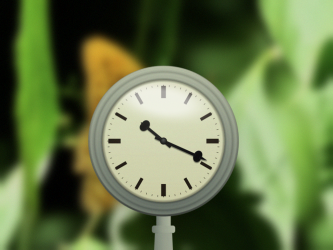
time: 10:19
